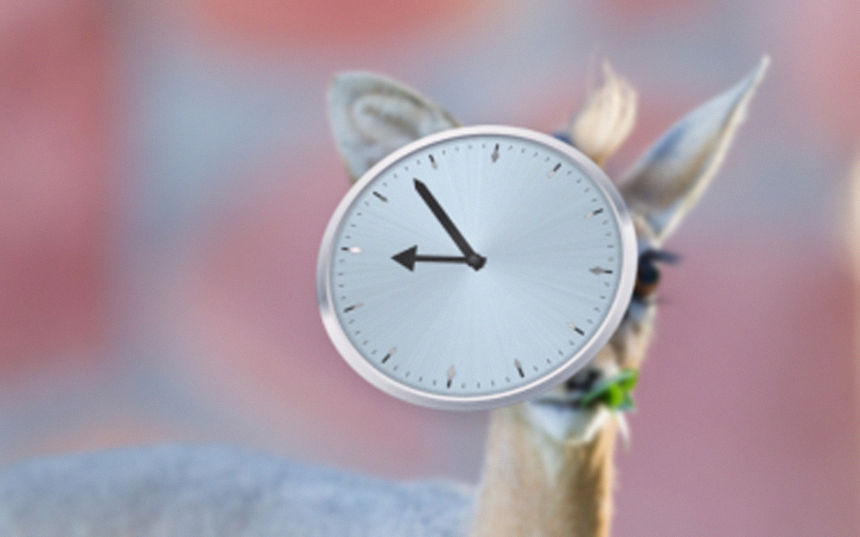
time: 8:53
